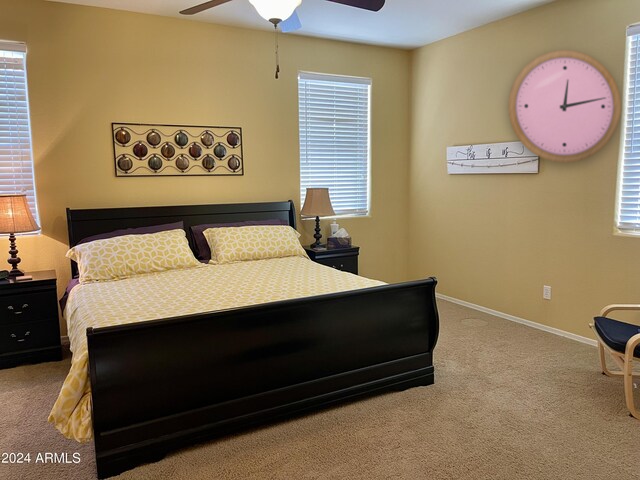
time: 12:13
